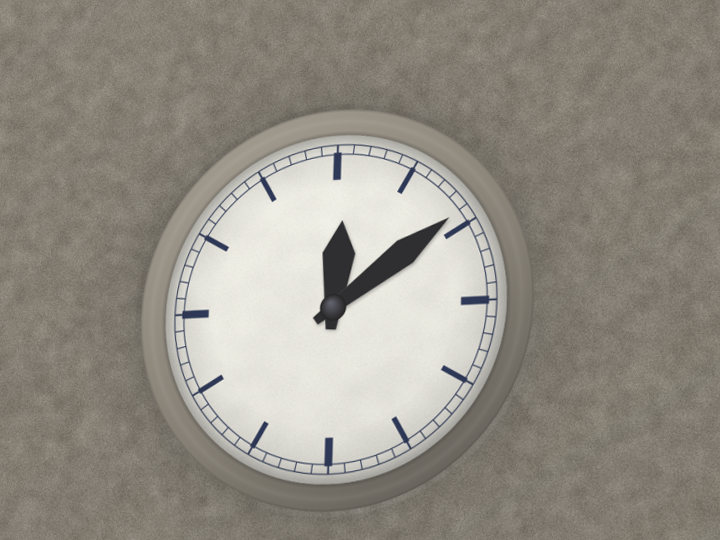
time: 12:09
